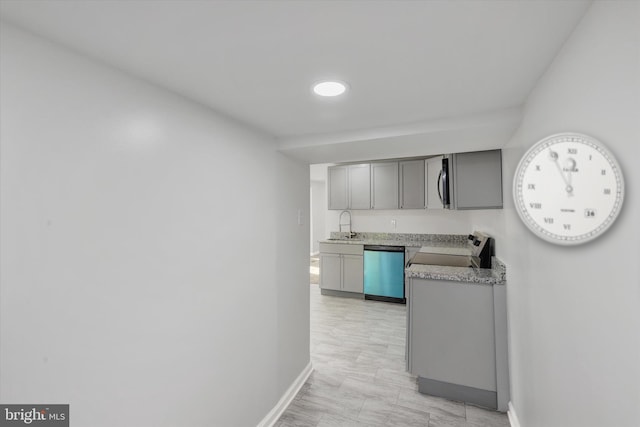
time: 11:55
